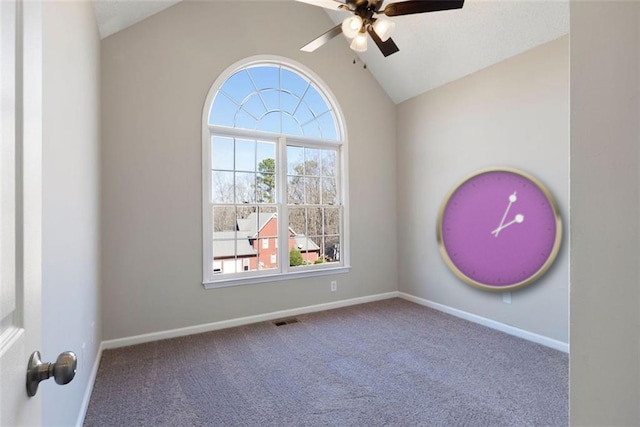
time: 2:04
